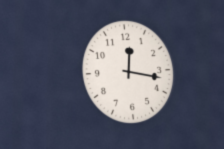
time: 12:17
